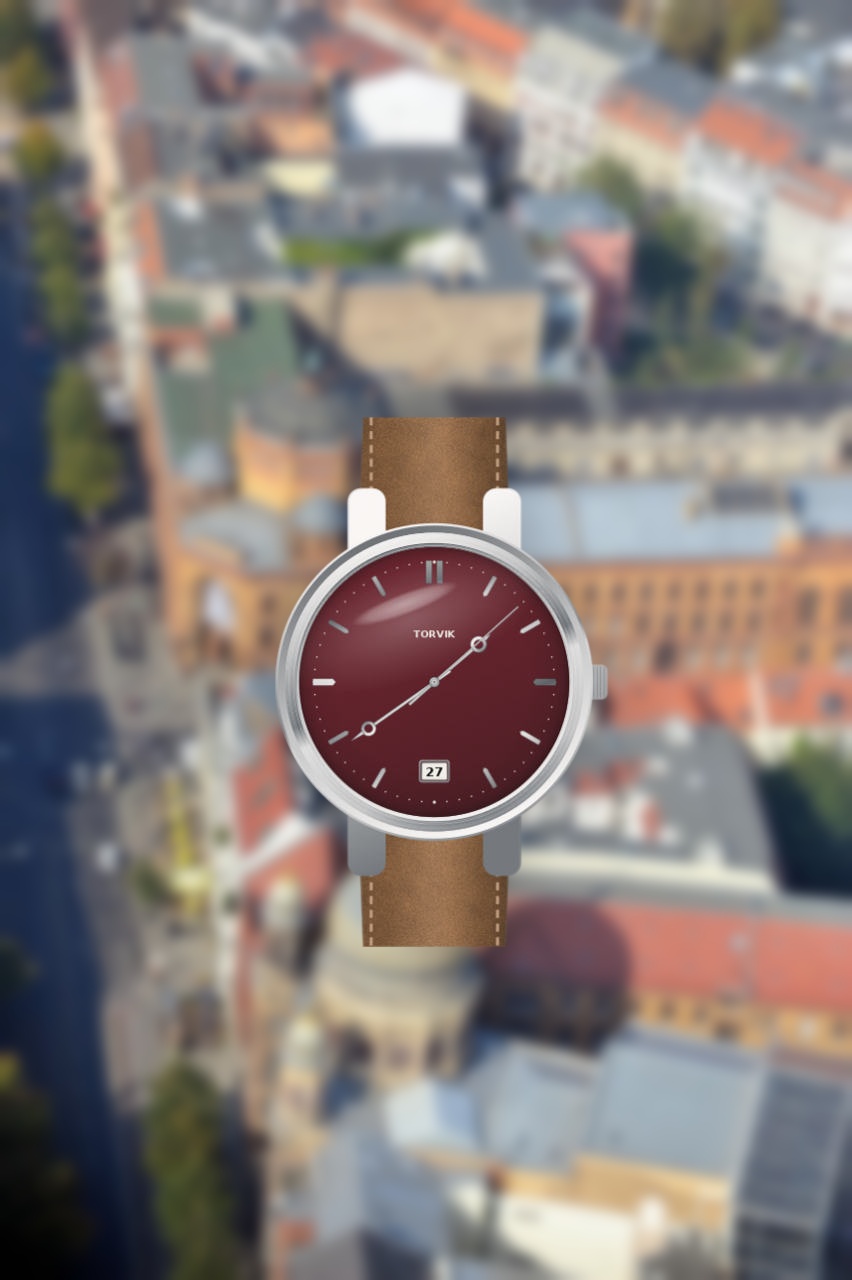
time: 1:39:08
